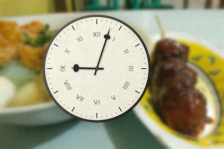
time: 9:03
